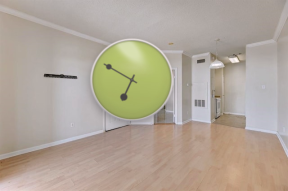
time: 6:50
